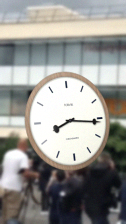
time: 8:16
